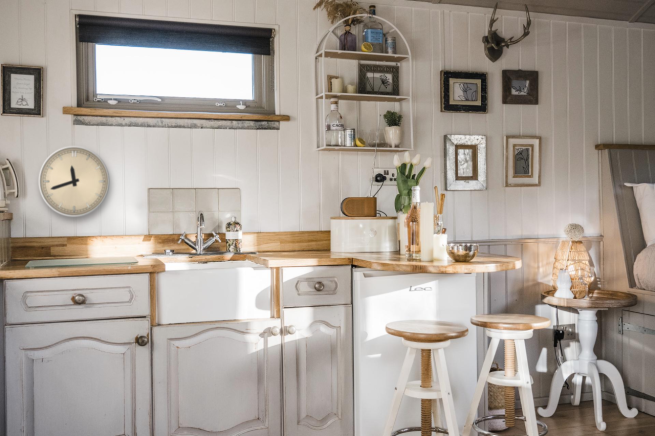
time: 11:42
